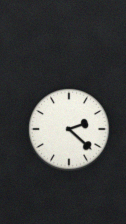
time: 2:22
